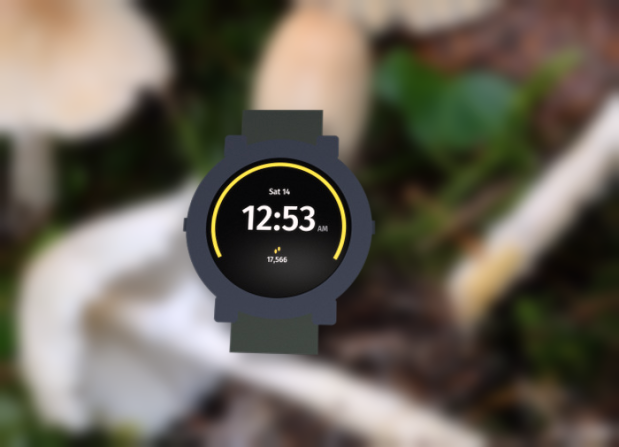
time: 12:53
